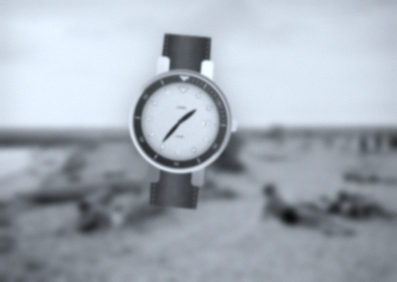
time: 1:36
